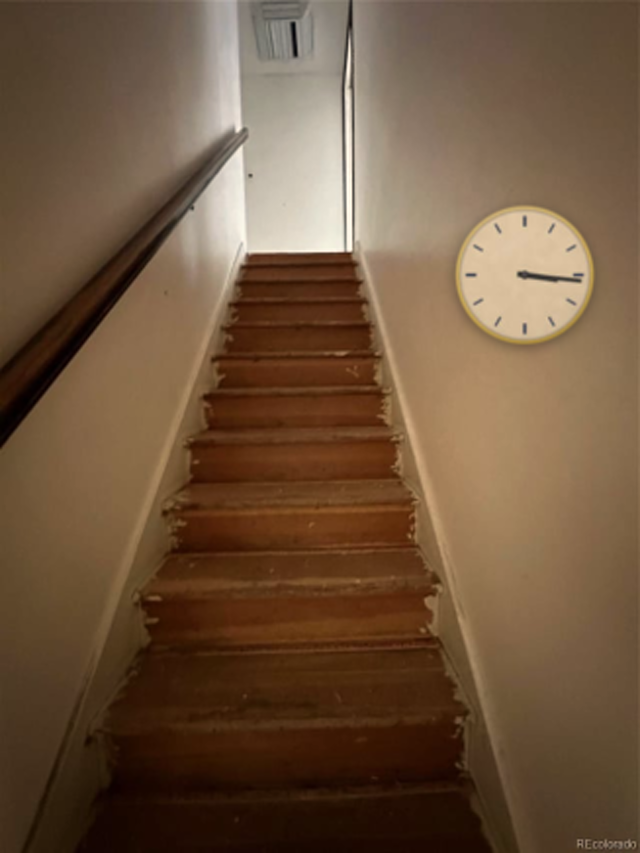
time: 3:16
